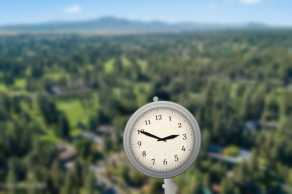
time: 2:50
